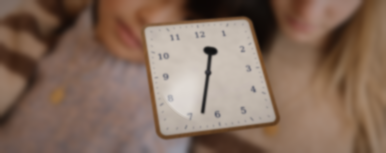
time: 12:33
